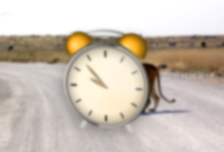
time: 9:53
